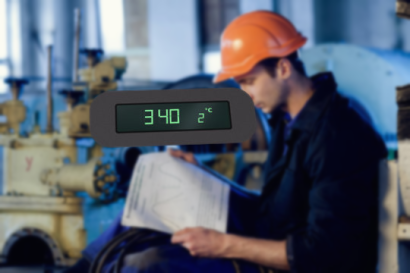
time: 3:40
